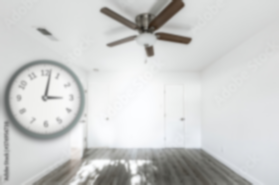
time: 3:02
